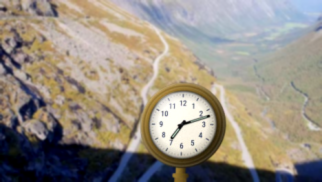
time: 7:12
